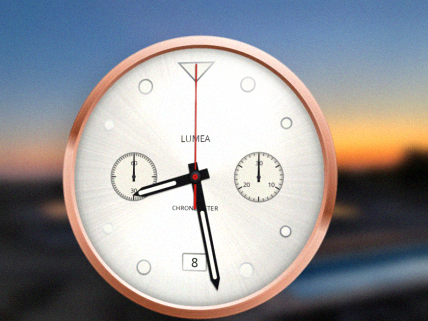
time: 8:28
